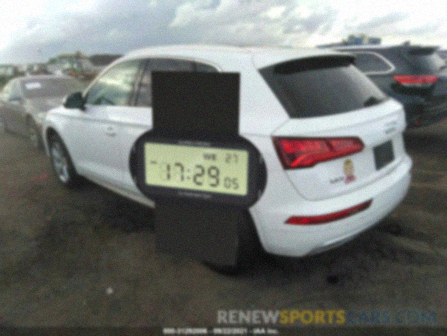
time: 17:29
